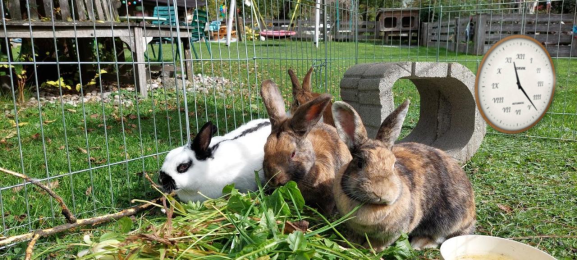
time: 11:23
